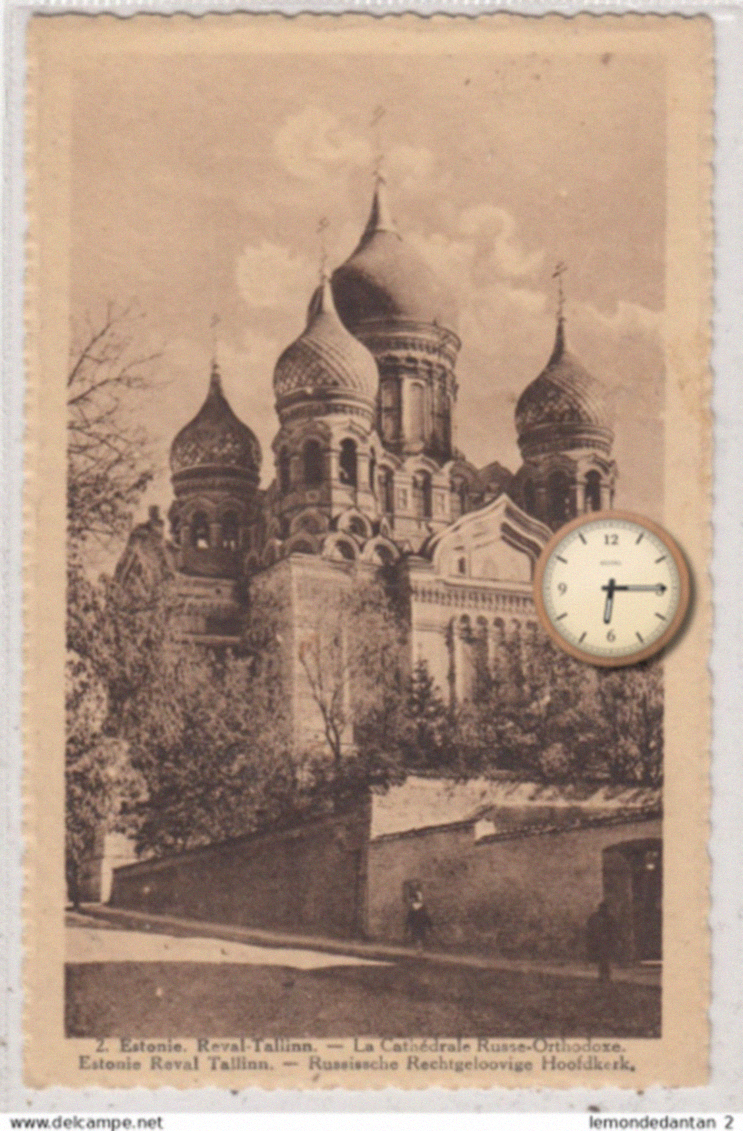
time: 6:15
